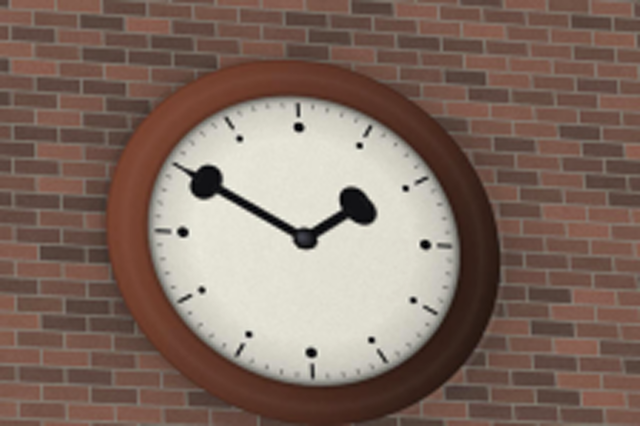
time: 1:50
